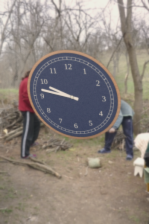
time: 9:47
